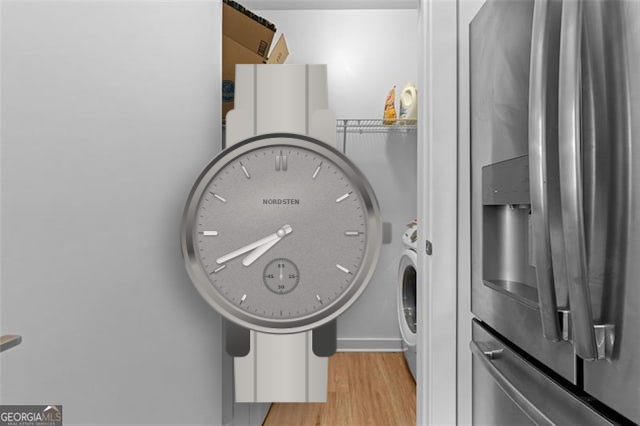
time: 7:41
